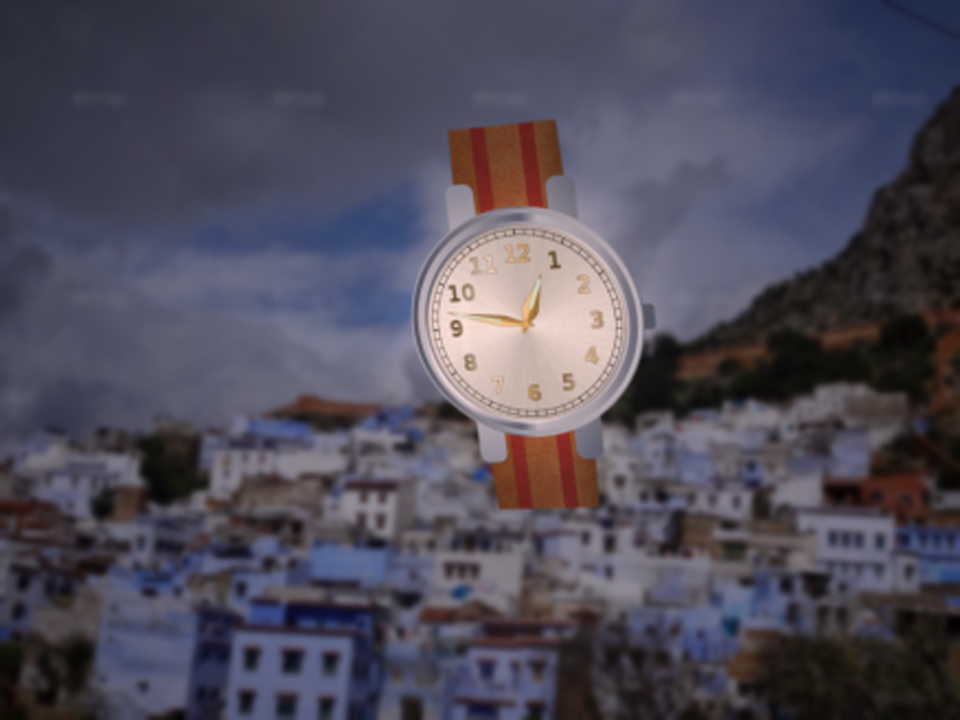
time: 12:47
